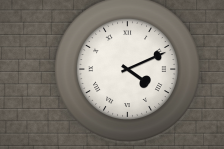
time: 4:11
